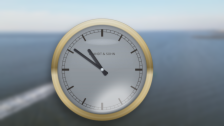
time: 10:51
